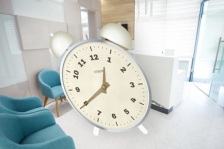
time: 12:40
